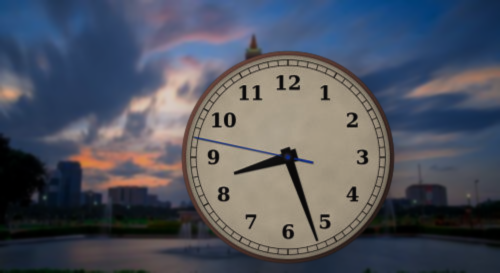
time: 8:26:47
